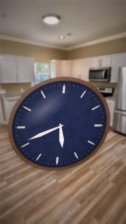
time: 5:41
